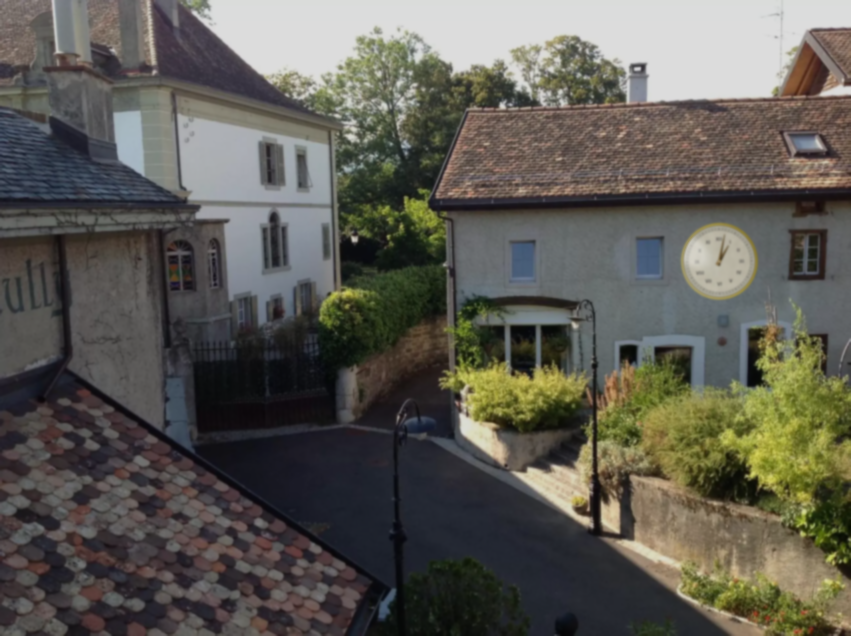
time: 1:02
